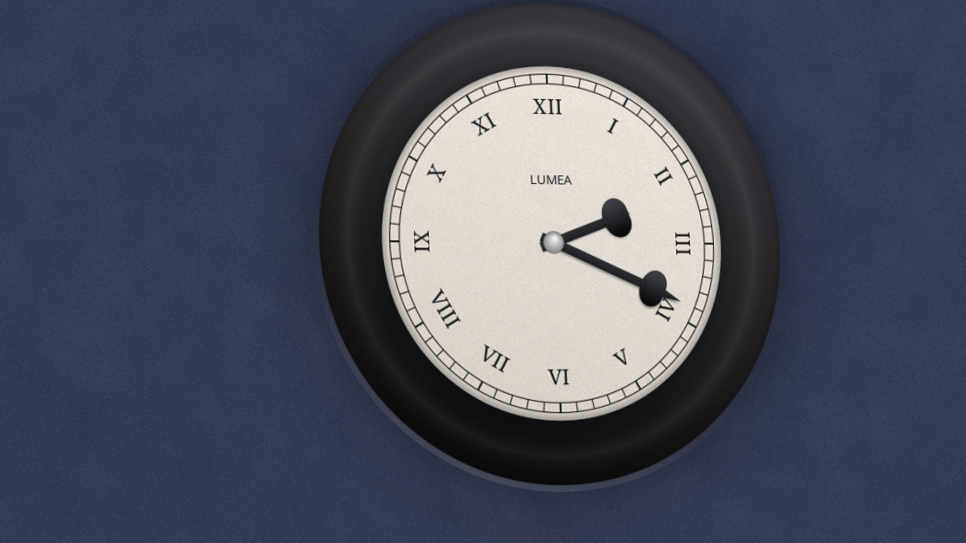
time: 2:19
